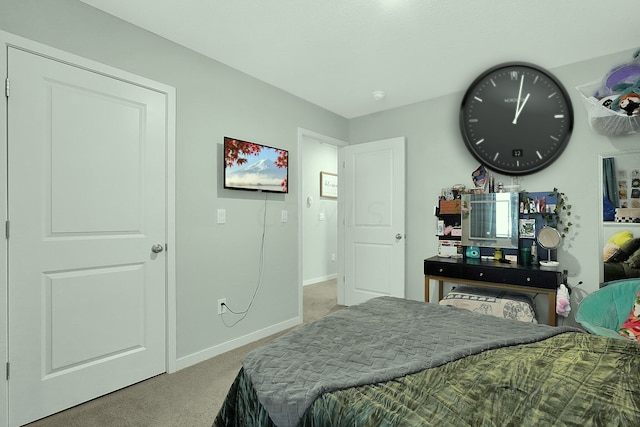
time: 1:02
